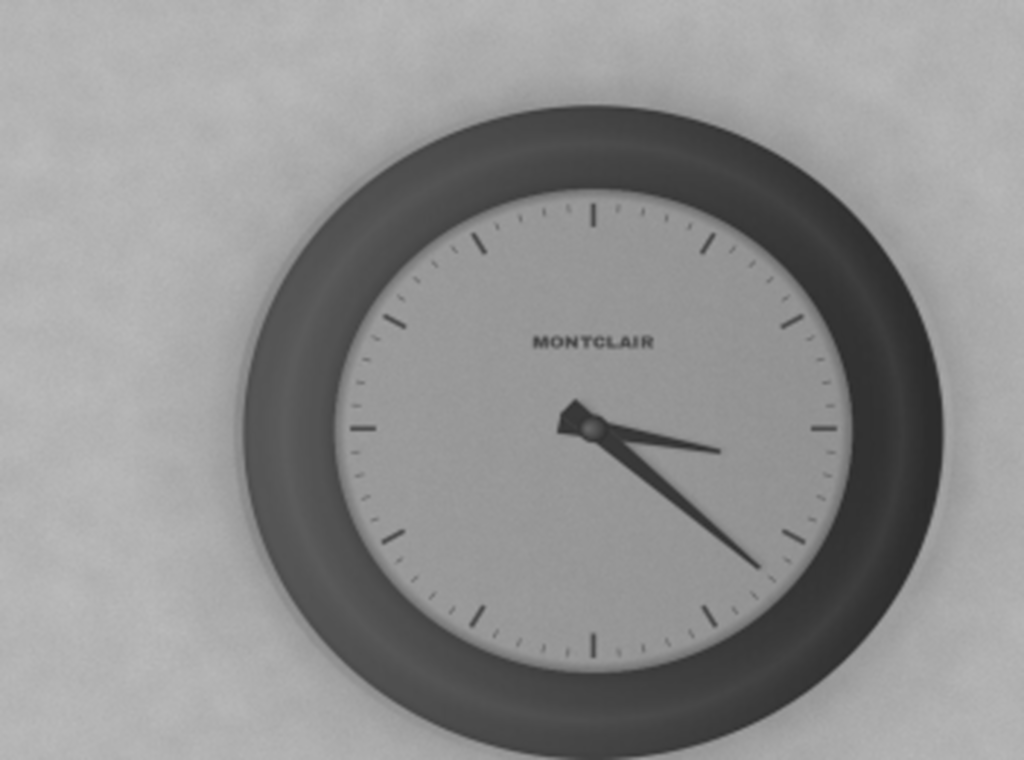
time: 3:22
